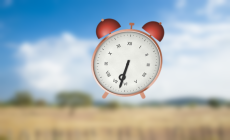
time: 6:32
